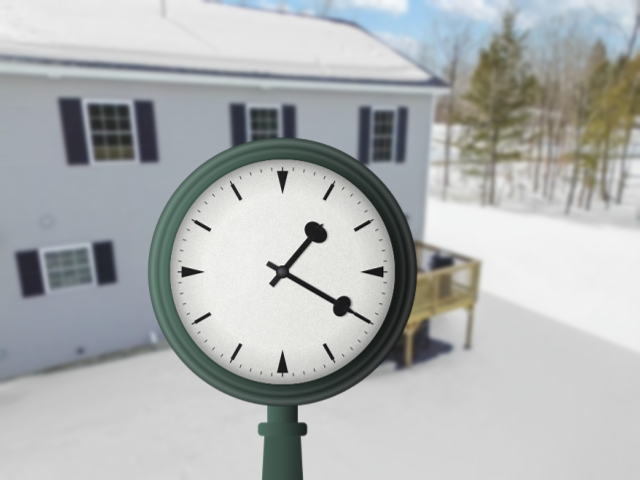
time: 1:20
